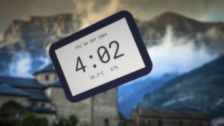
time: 4:02
